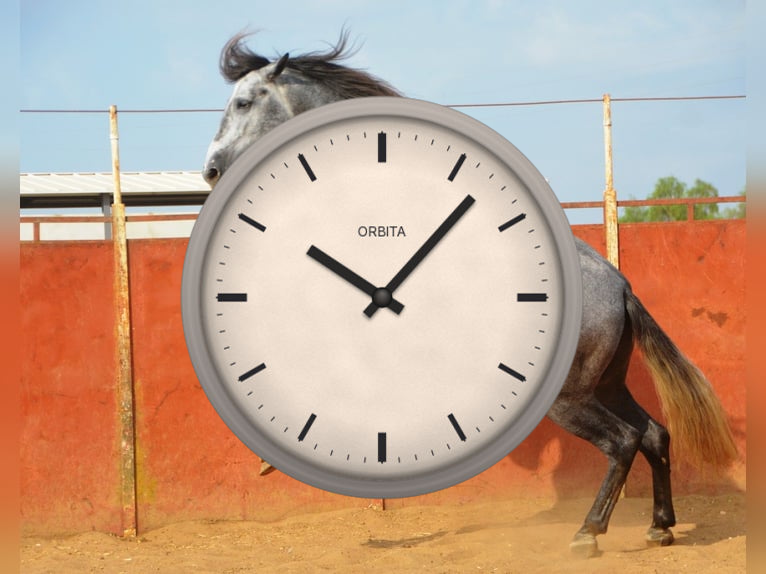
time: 10:07
